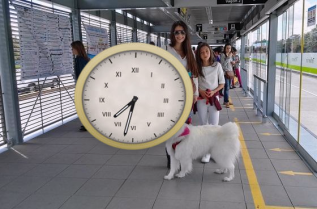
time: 7:32
